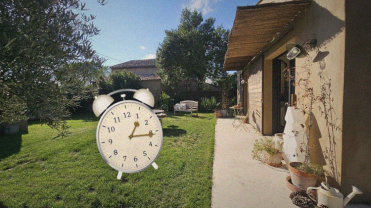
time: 1:16
